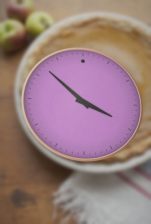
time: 3:52
